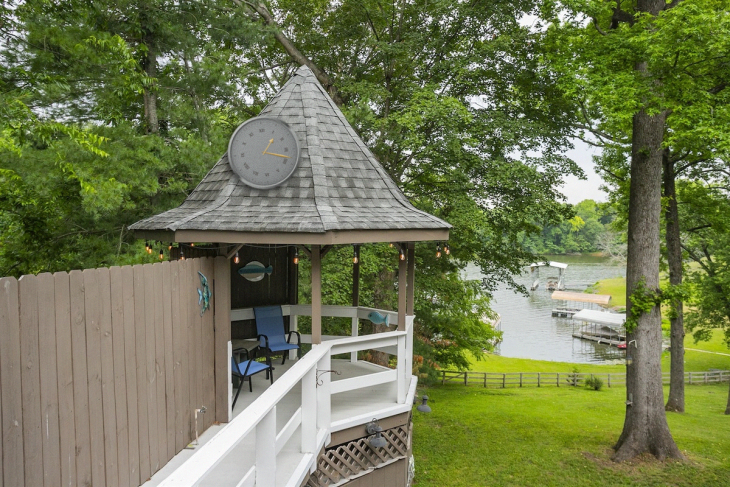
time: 1:18
